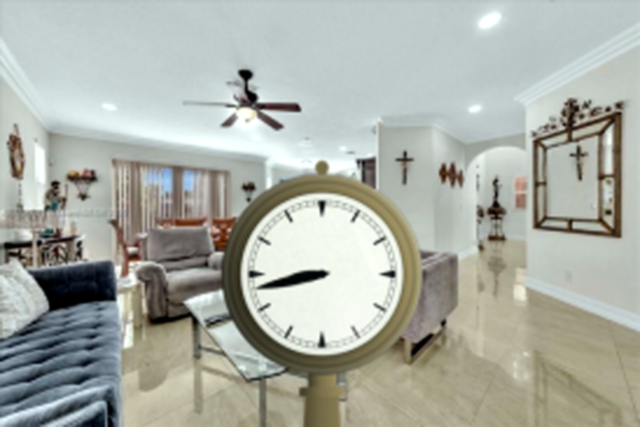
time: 8:43
